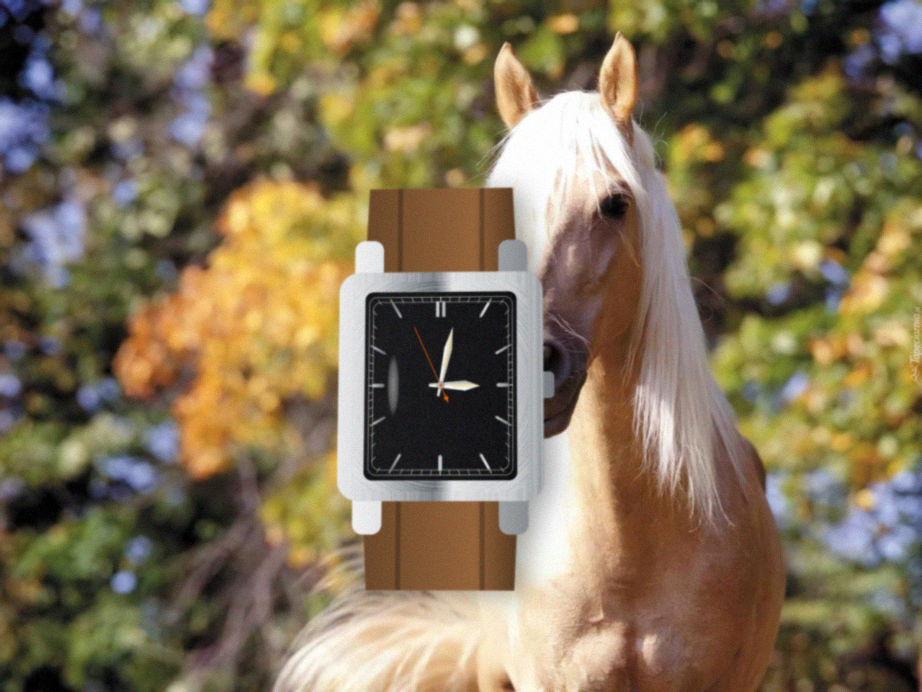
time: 3:01:56
